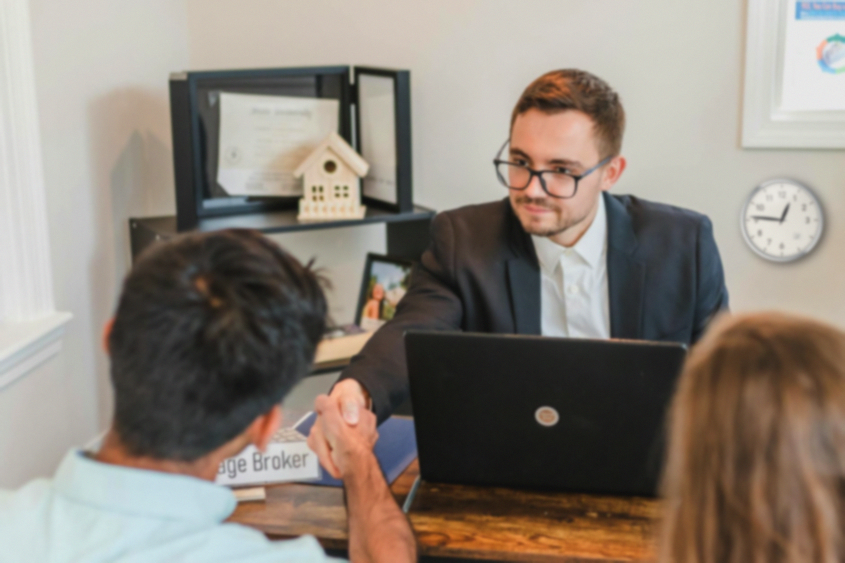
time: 12:46
